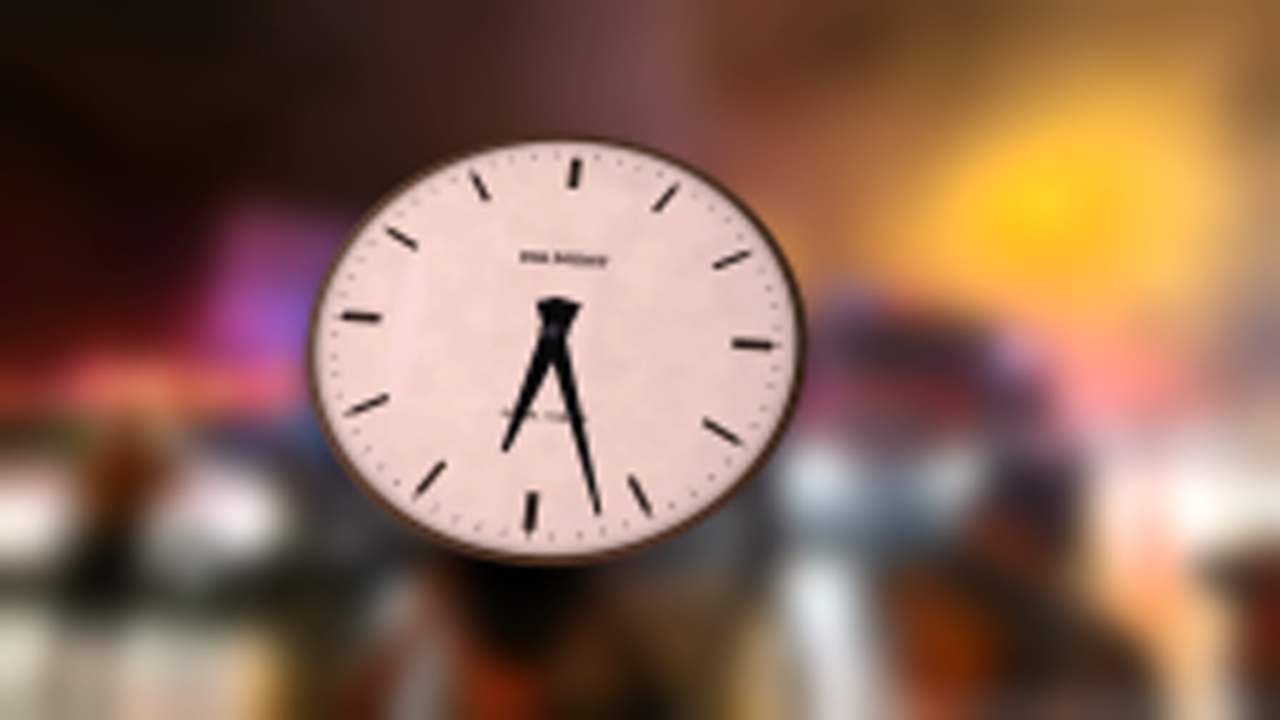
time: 6:27
